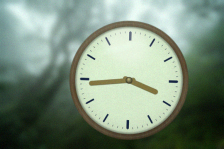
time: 3:44
